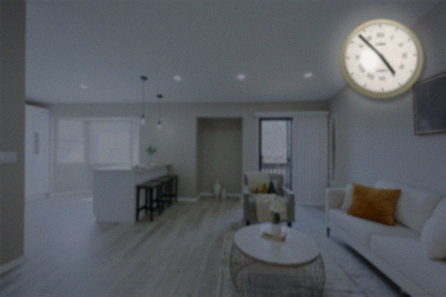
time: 4:53
